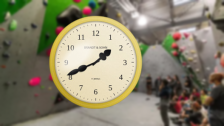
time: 1:41
